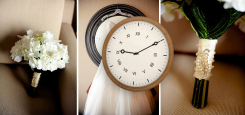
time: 9:10
